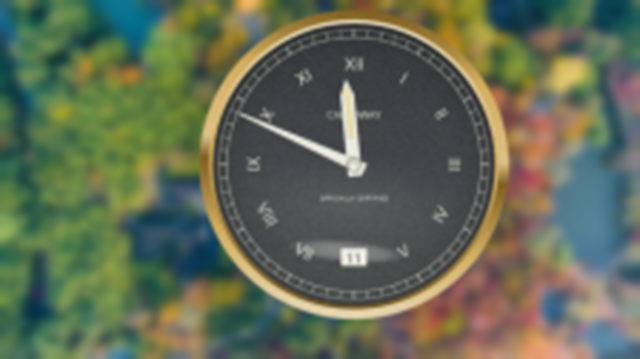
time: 11:49
